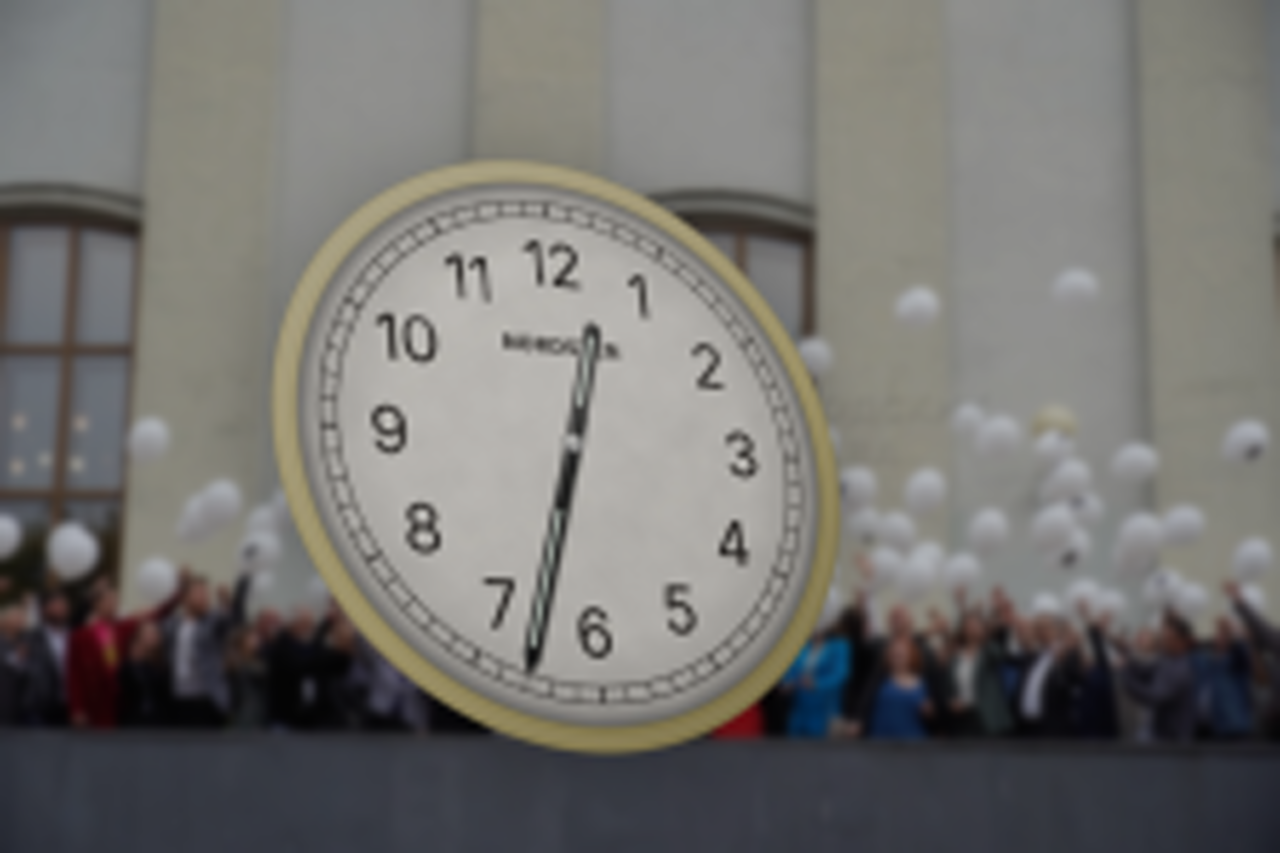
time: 12:33
